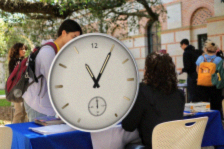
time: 11:05
